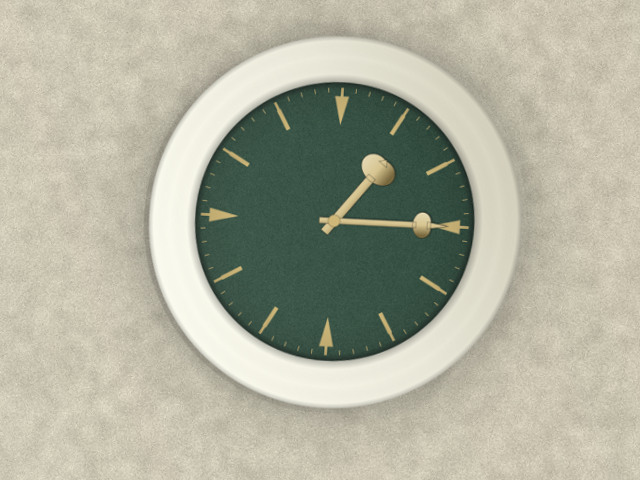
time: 1:15
